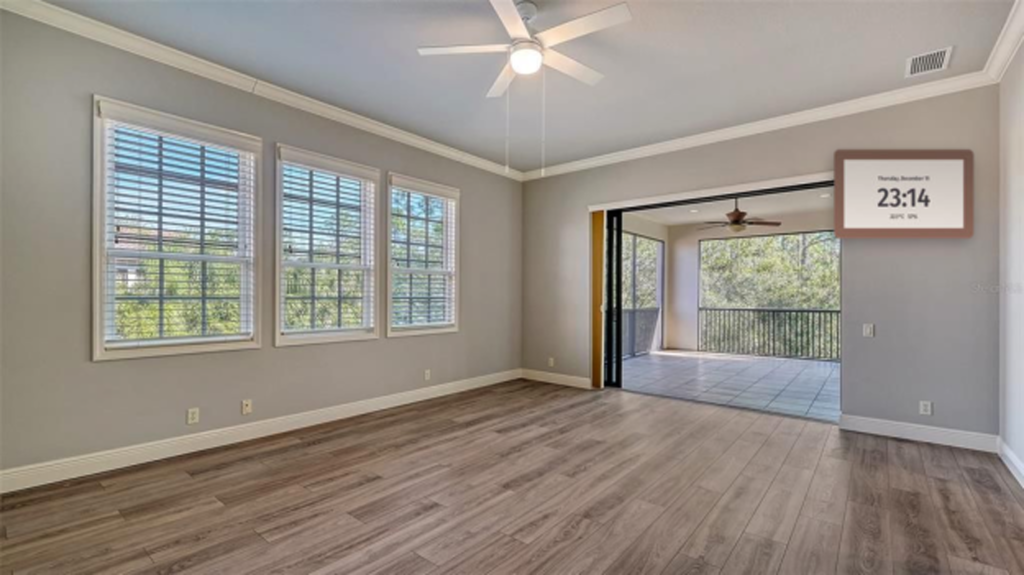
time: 23:14
